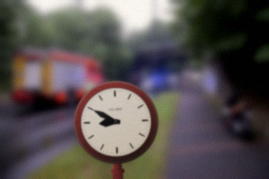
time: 8:50
